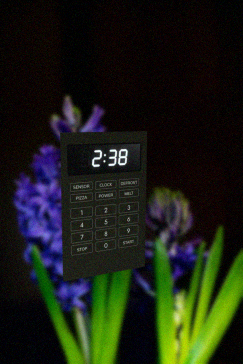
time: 2:38
